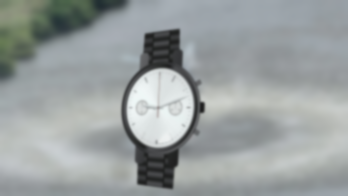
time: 9:12
